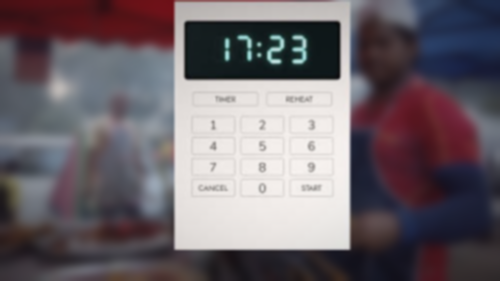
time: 17:23
